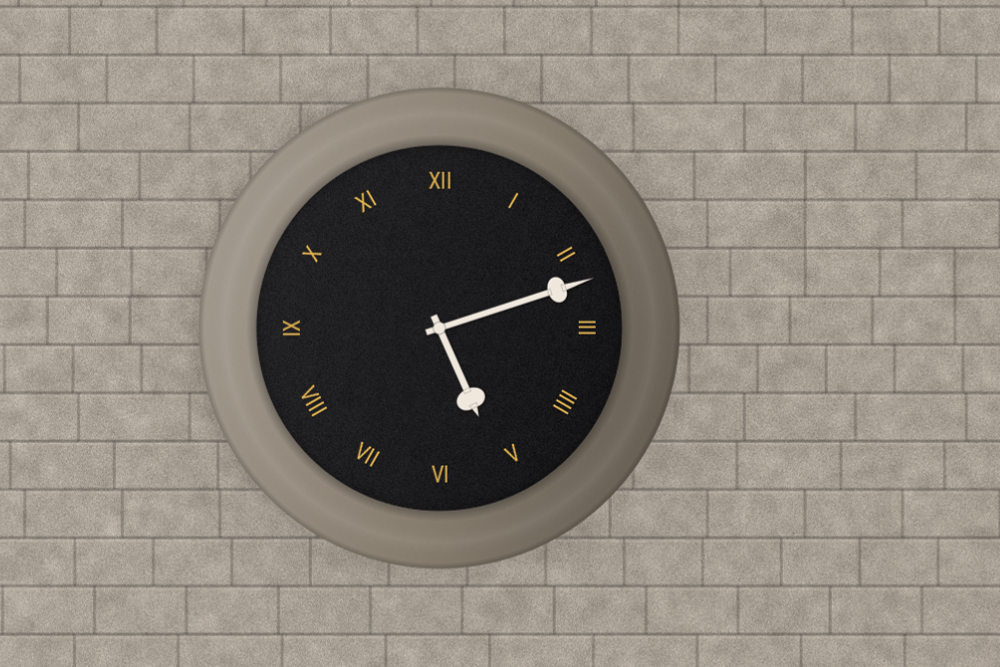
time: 5:12
